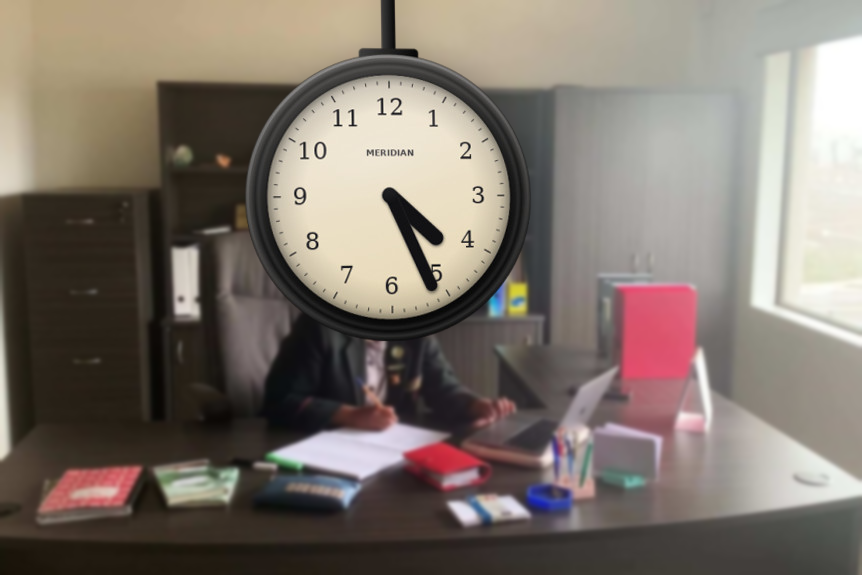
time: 4:26
